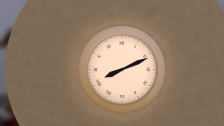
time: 8:11
